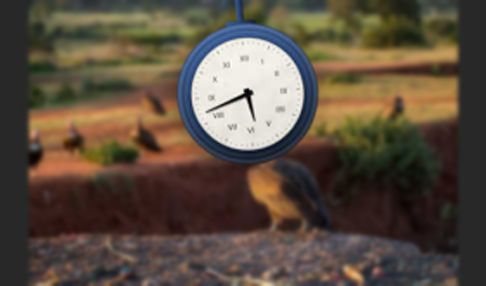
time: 5:42
